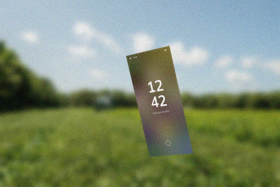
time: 12:42
